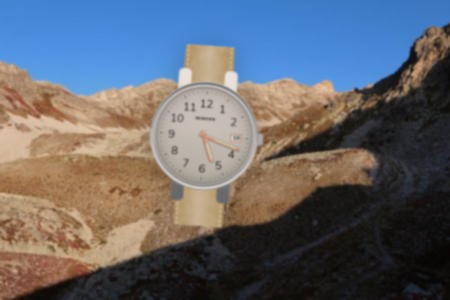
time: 5:18
